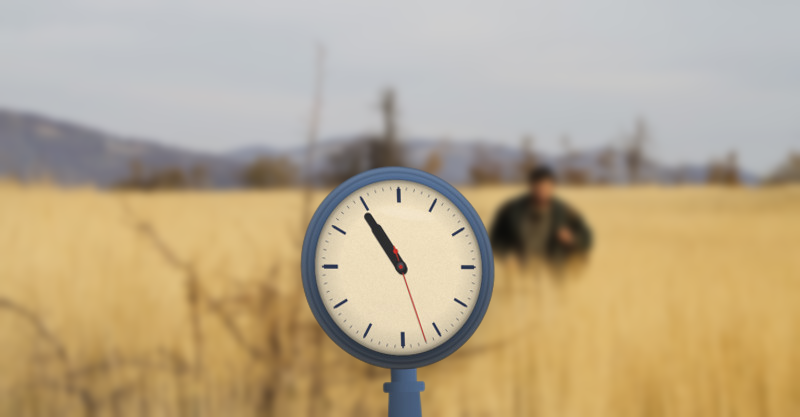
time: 10:54:27
